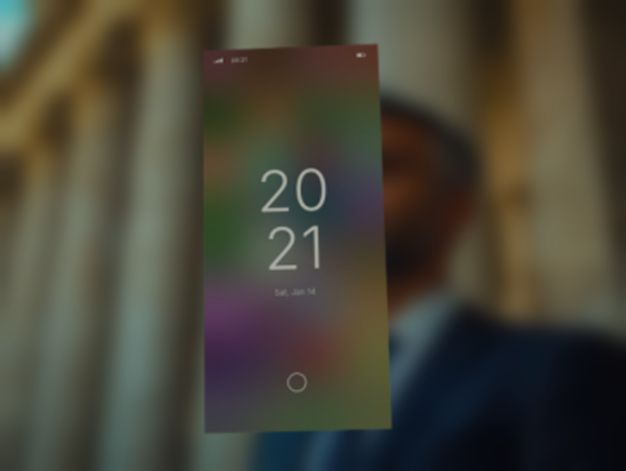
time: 20:21
